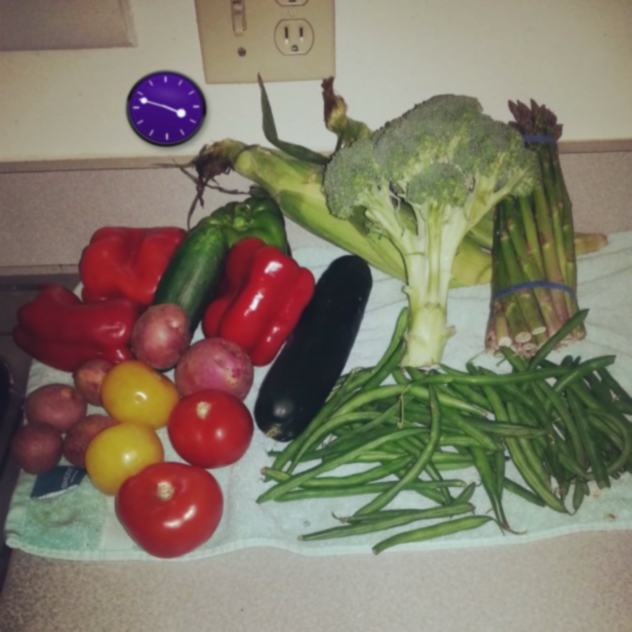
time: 3:48
